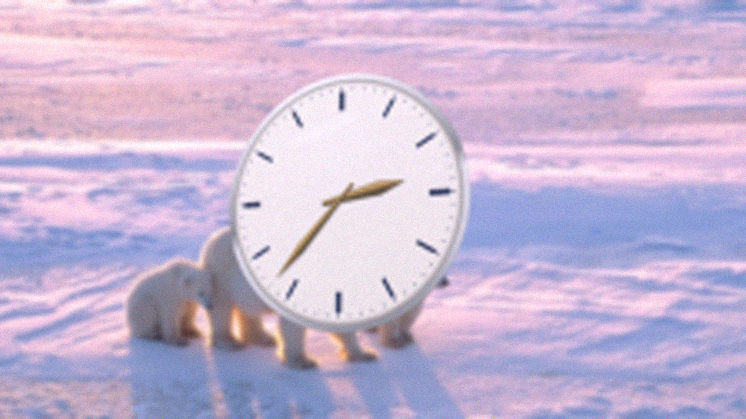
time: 2:37
